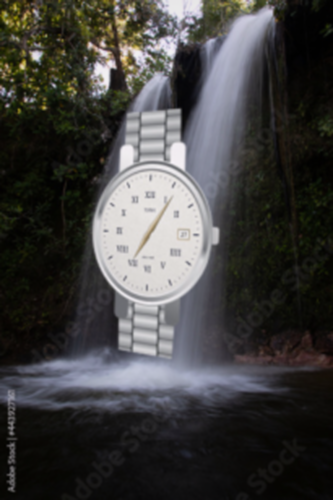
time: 7:06
